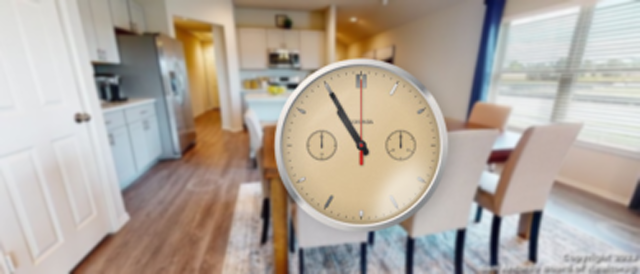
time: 10:55
